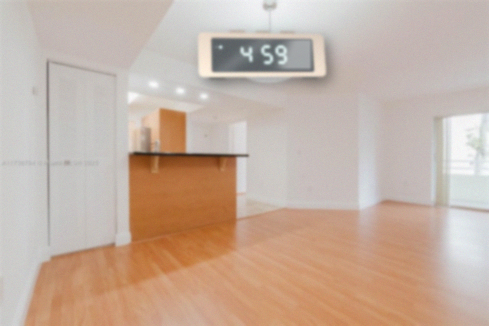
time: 4:59
